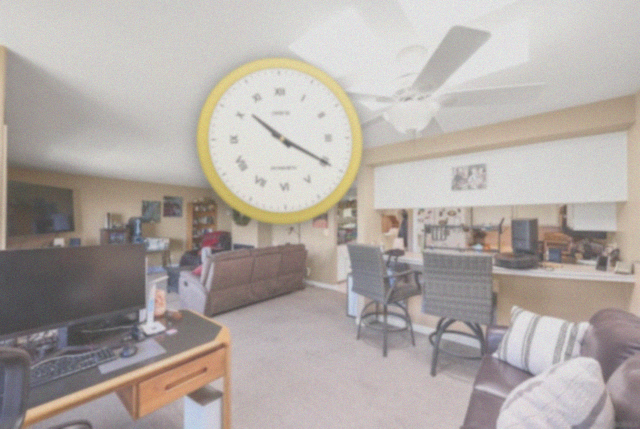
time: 10:20
